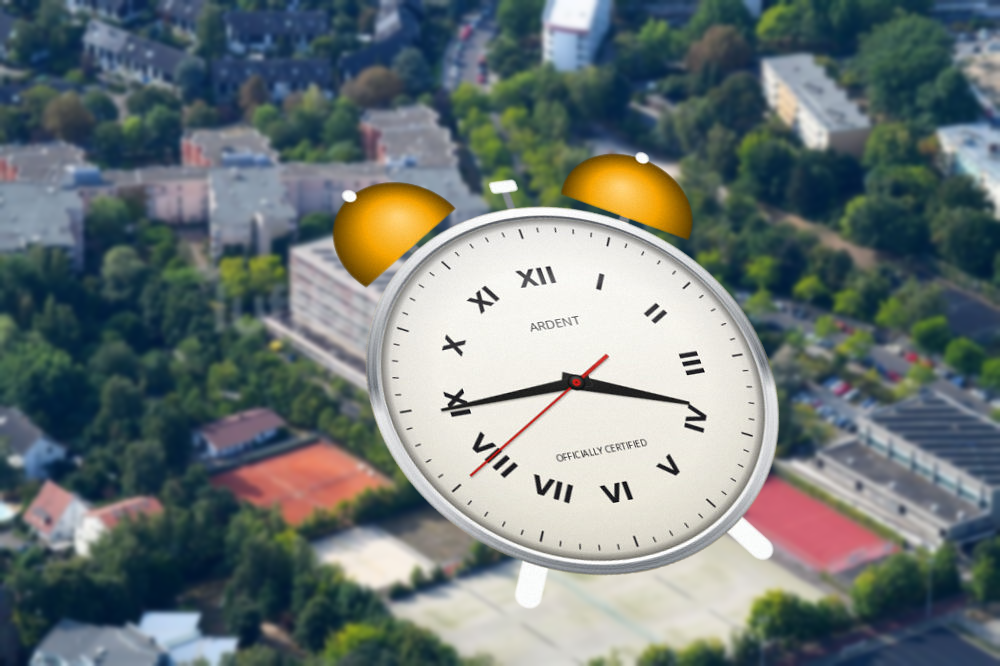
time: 3:44:40
